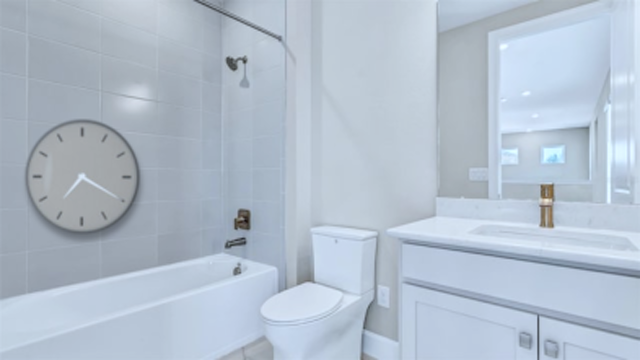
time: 7:20
